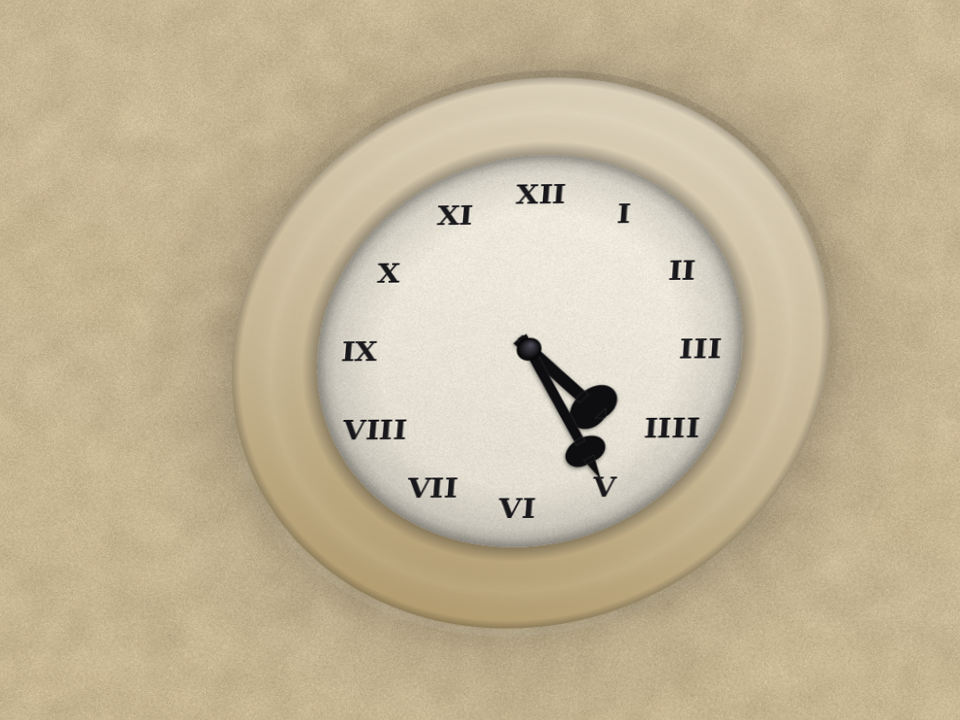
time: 4:25
